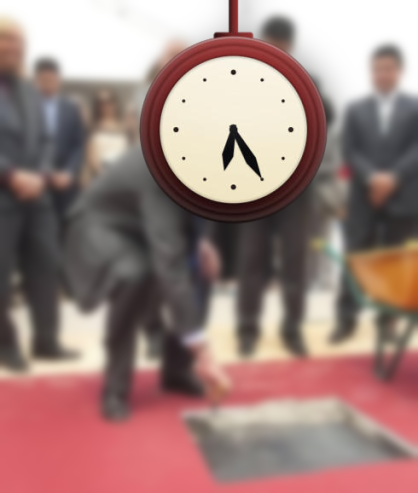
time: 6:25
